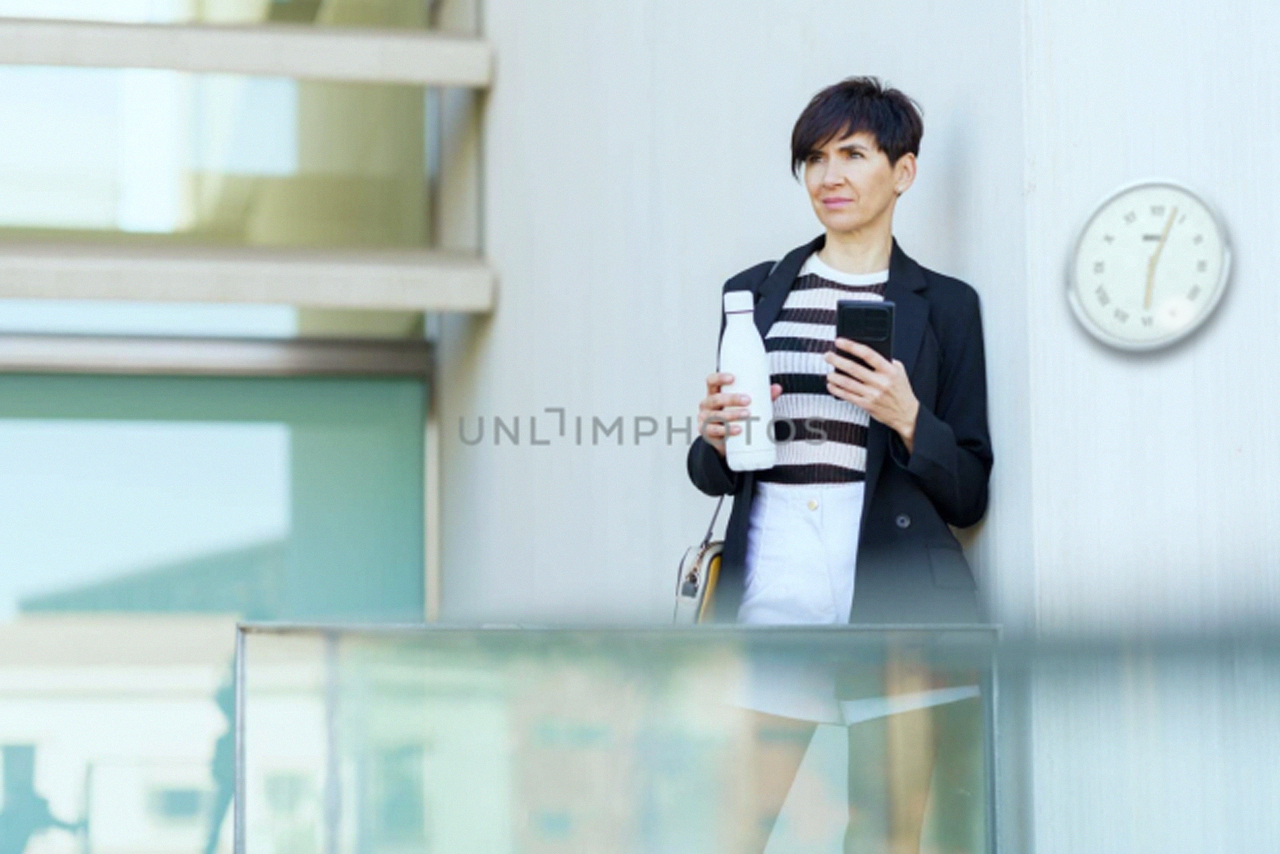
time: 6:03
